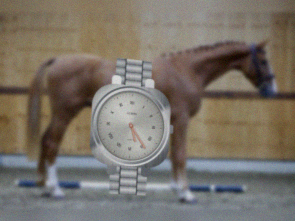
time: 5:24
